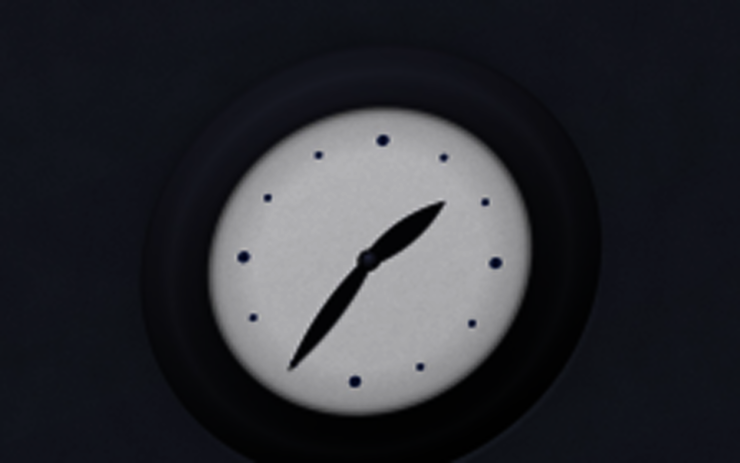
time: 1:35
